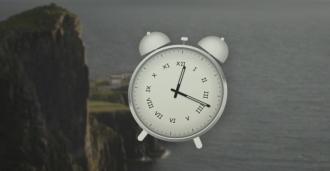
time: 12:18
